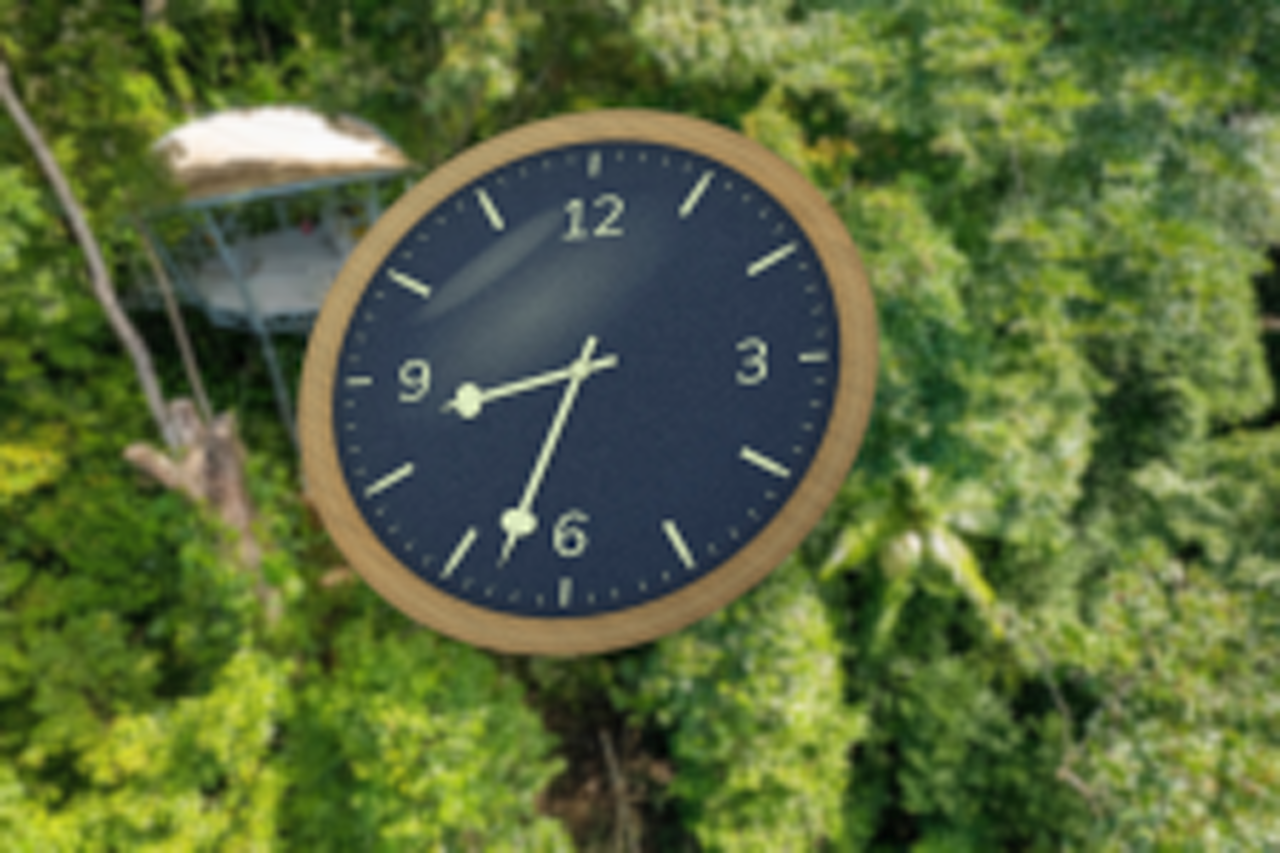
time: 8:33
